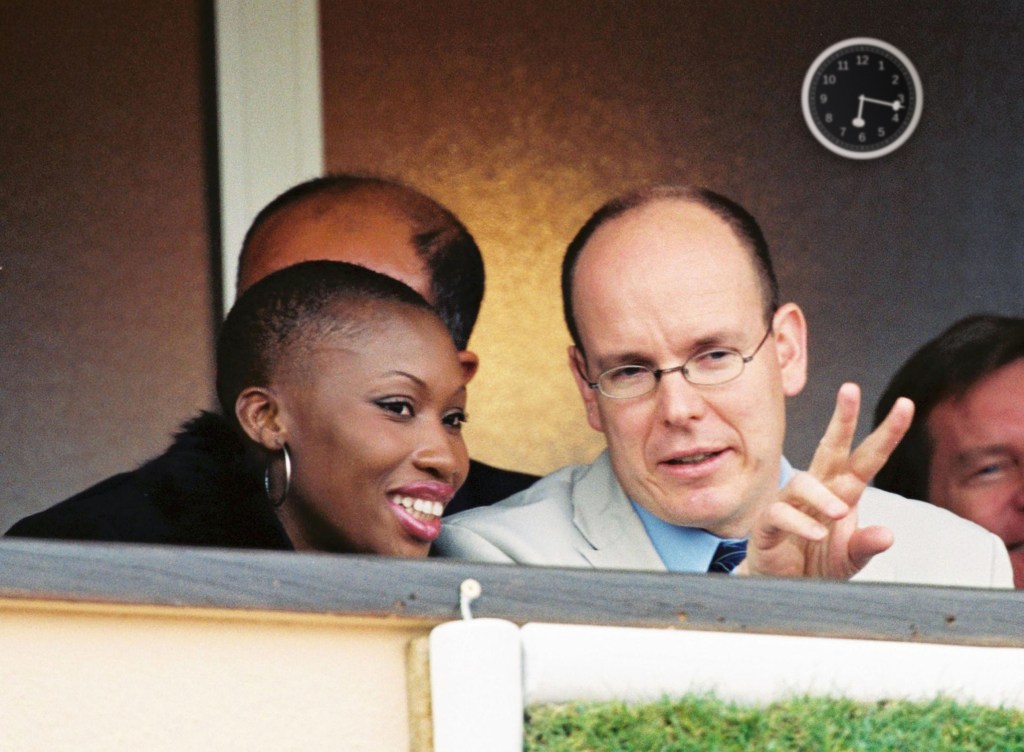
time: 6:17
